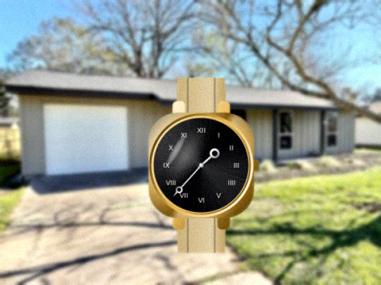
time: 1:37
